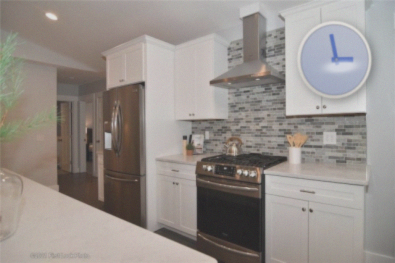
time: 2:58
